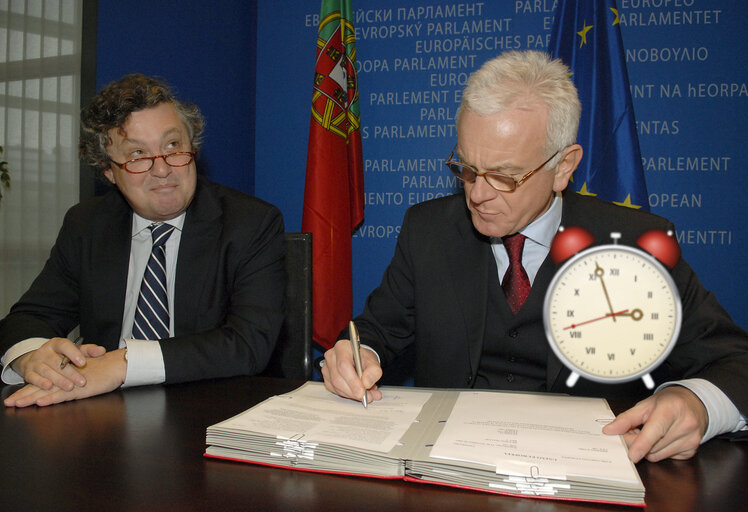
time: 2:56:42
